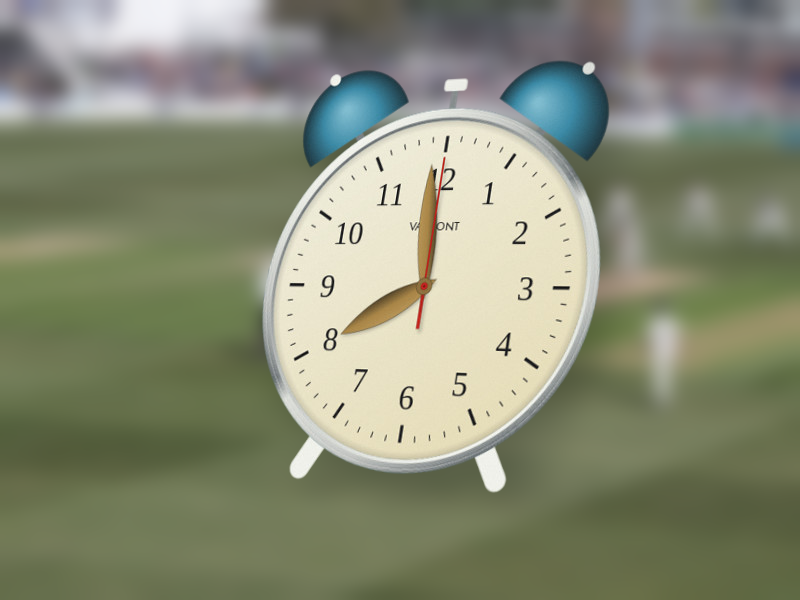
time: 7:59:00
